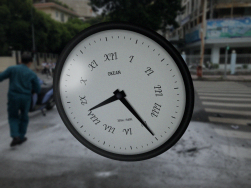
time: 8:25
